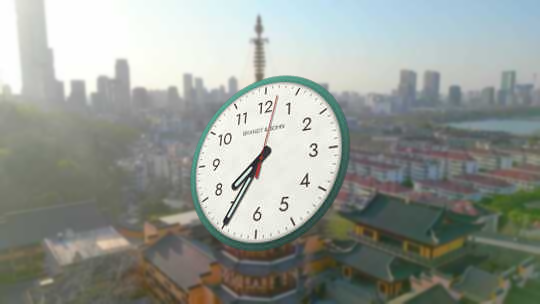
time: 7:35:02
